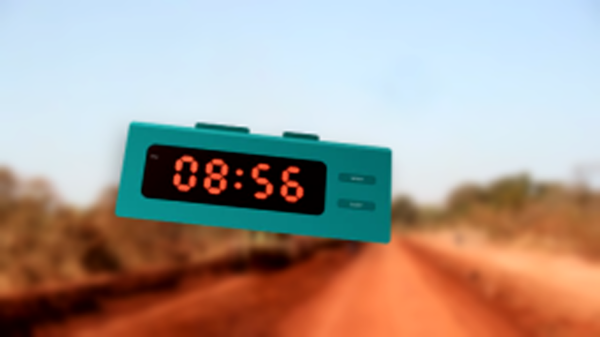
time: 8:56
